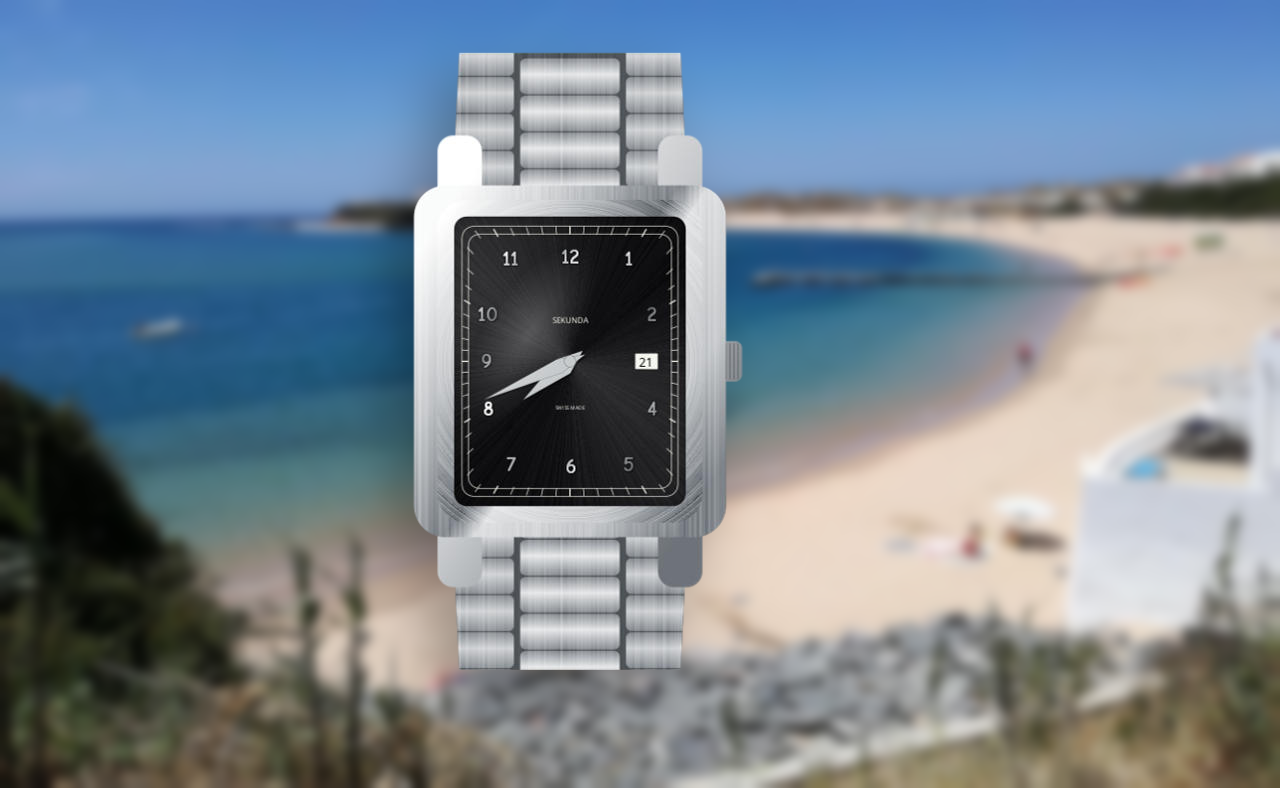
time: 7:41
